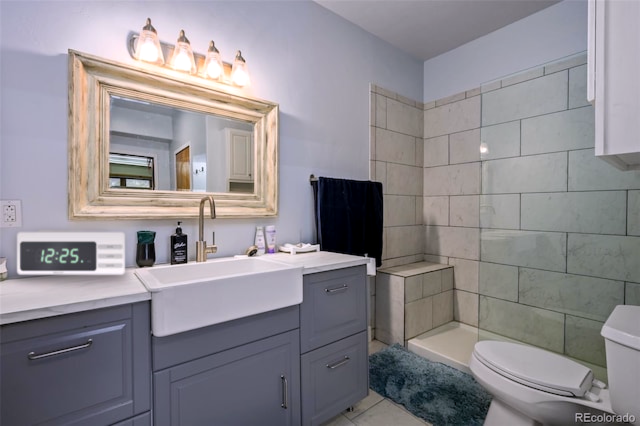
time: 12:25
